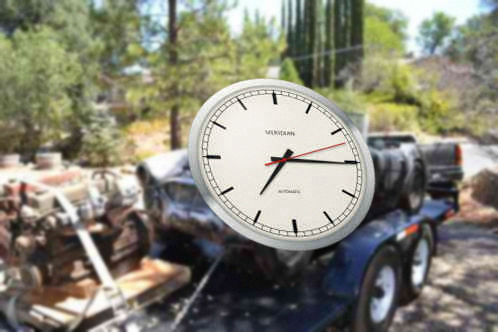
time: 7:15:12
